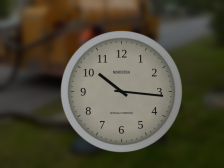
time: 10:16
